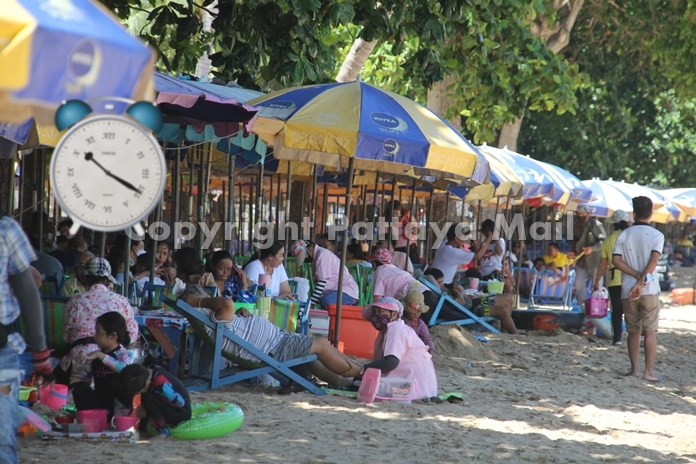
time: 10:20
